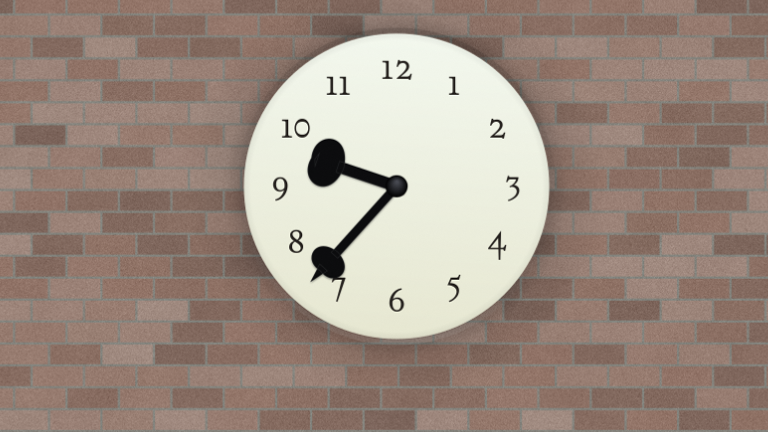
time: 9:37
